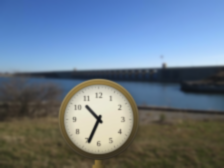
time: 10:34
